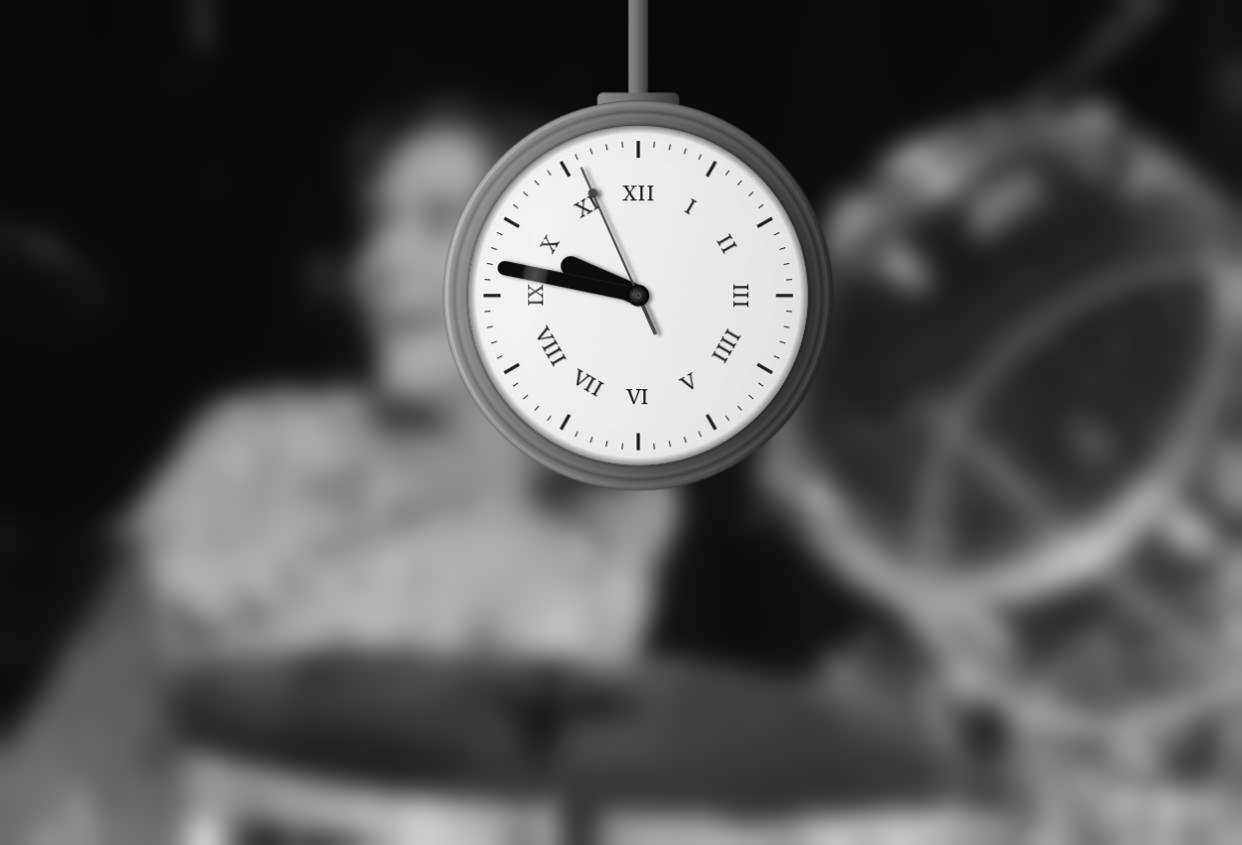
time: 9:46:56
